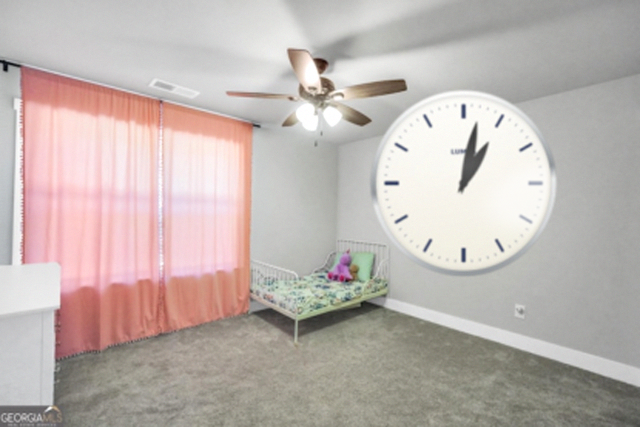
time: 1:02
